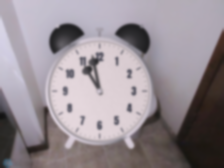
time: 10:58
